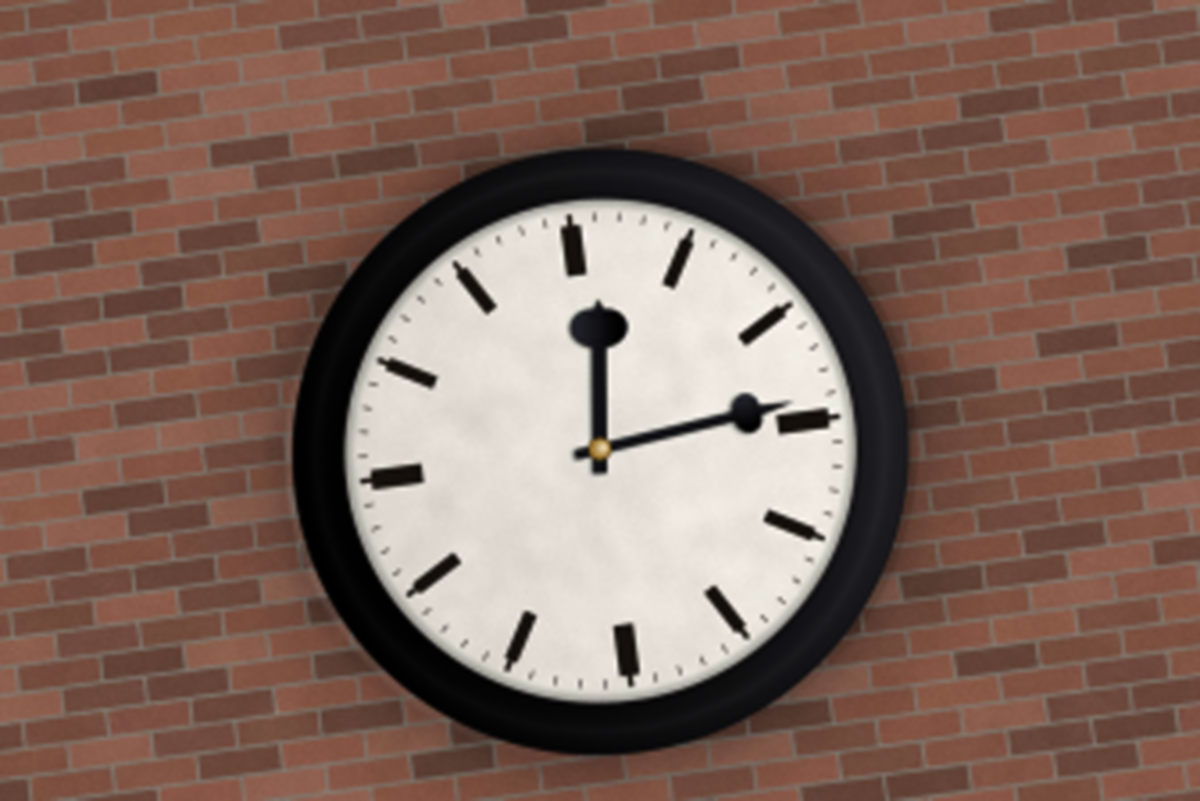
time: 12:14
